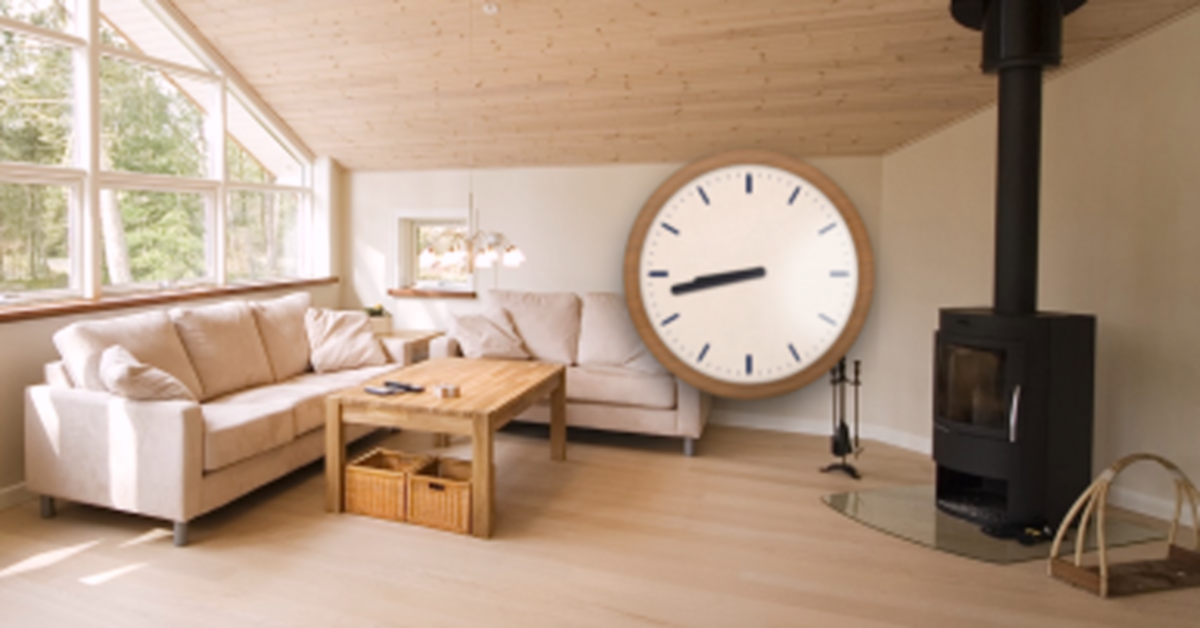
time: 8:43
